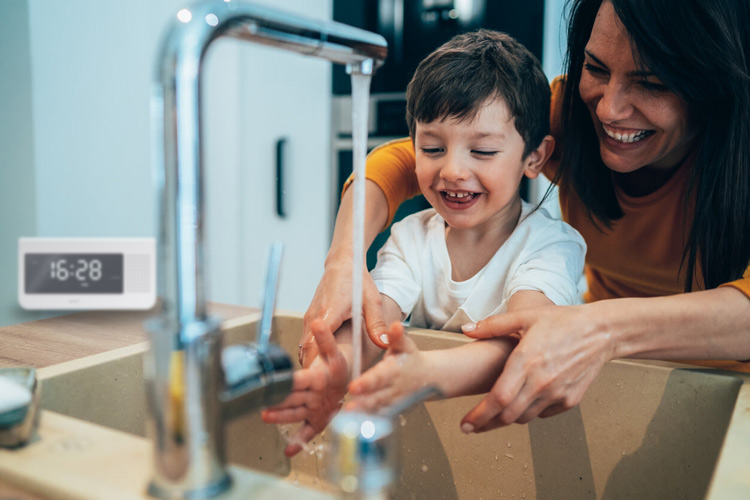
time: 16:28
